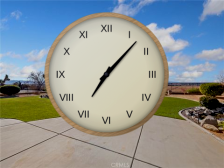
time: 7:07
